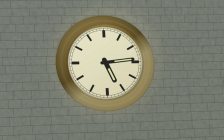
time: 5:14
